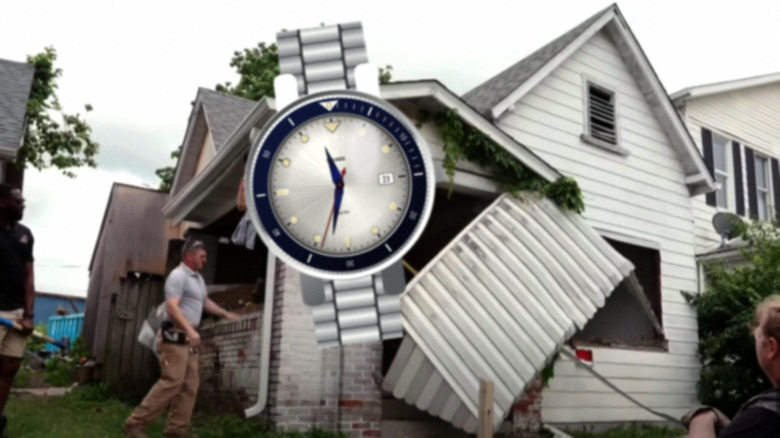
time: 11:32:34
